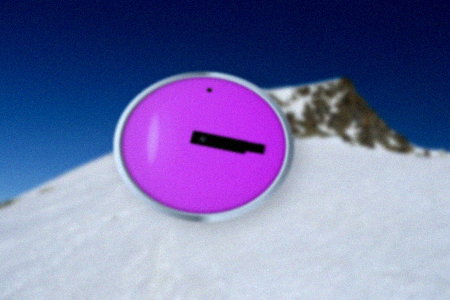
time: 3:16
